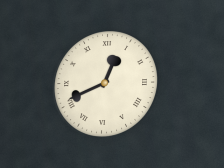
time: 12:41
